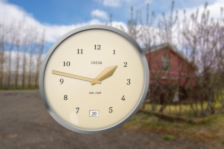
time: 1:47
